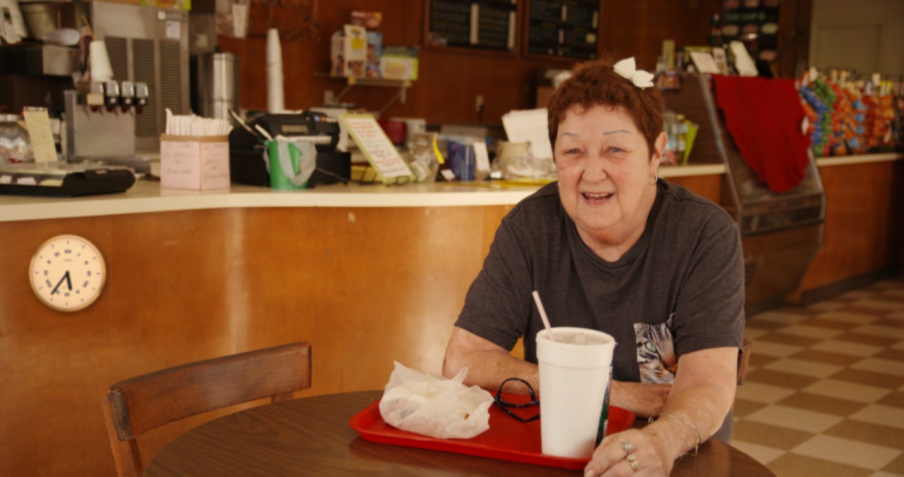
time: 5:36
